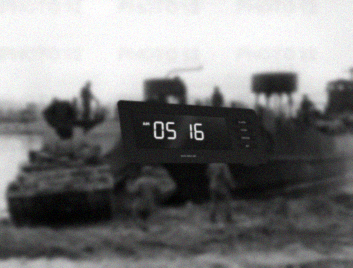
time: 5:16
